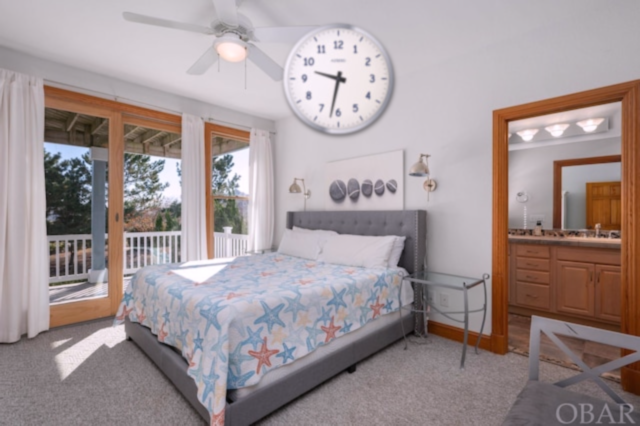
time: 9:32
